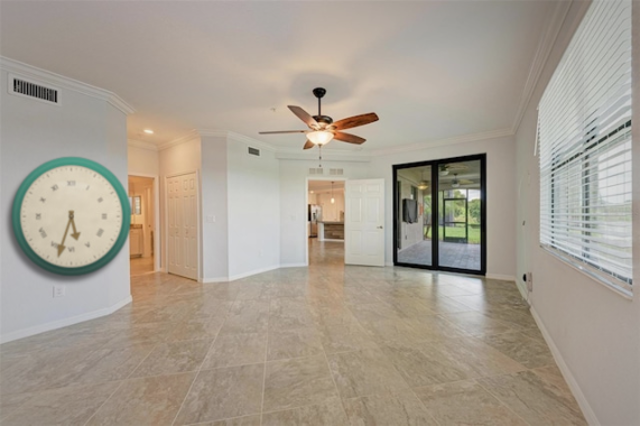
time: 5:33
